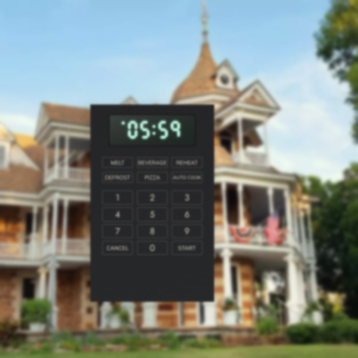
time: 5:59
